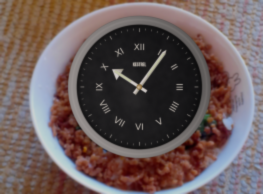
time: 10:06
